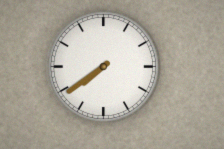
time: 7:39
